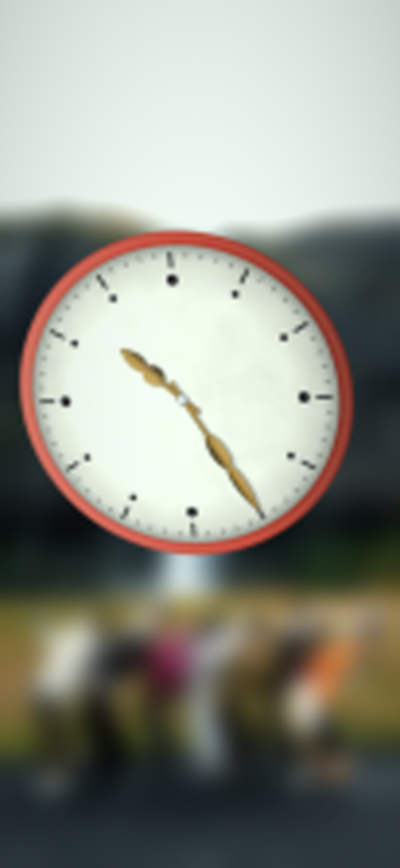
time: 10:25
